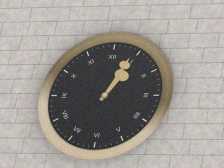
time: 1:04
